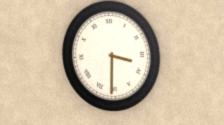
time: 3:31
